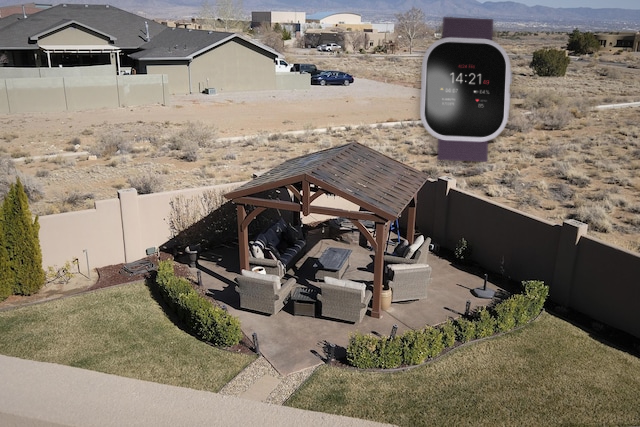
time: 14:21
